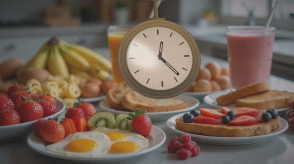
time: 12:23
